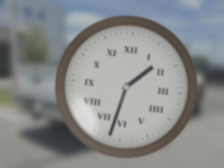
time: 1:32
